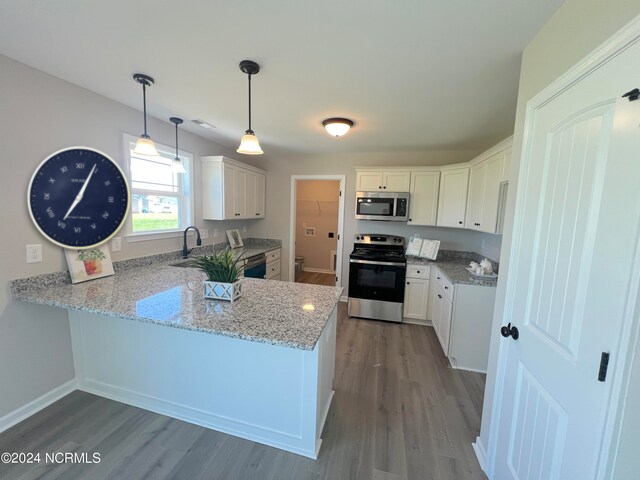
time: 7:04
